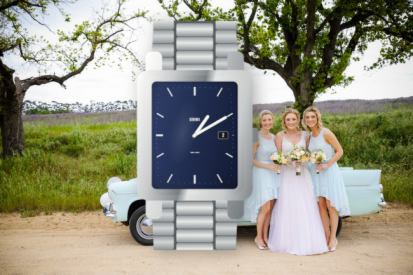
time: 1:10
